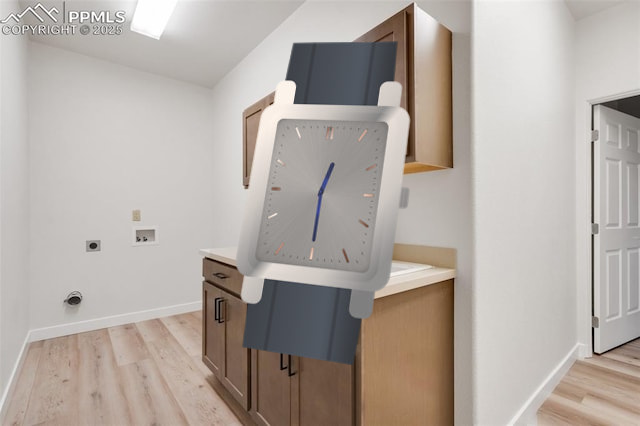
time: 12:30
